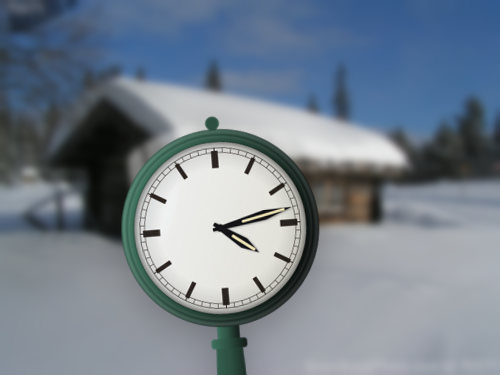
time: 4:13
